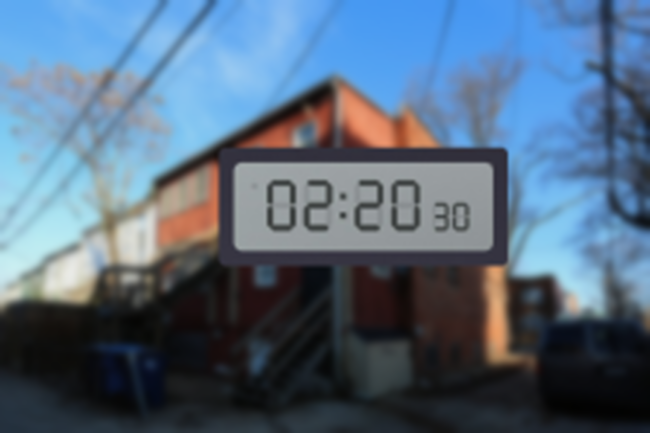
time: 2:20:30
